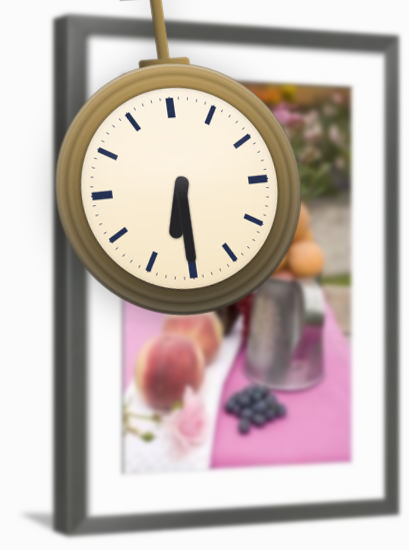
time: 6:30
